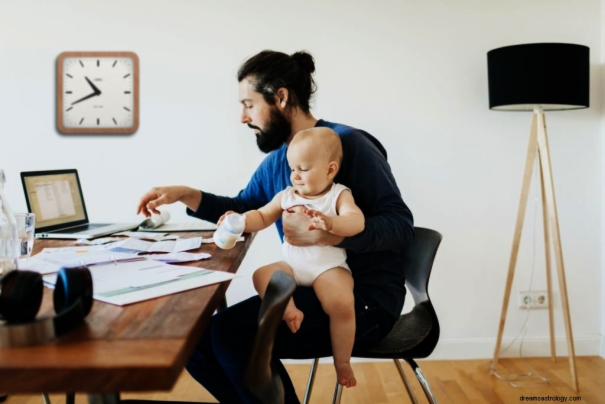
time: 10:41
